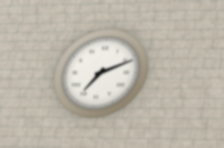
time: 7:11
